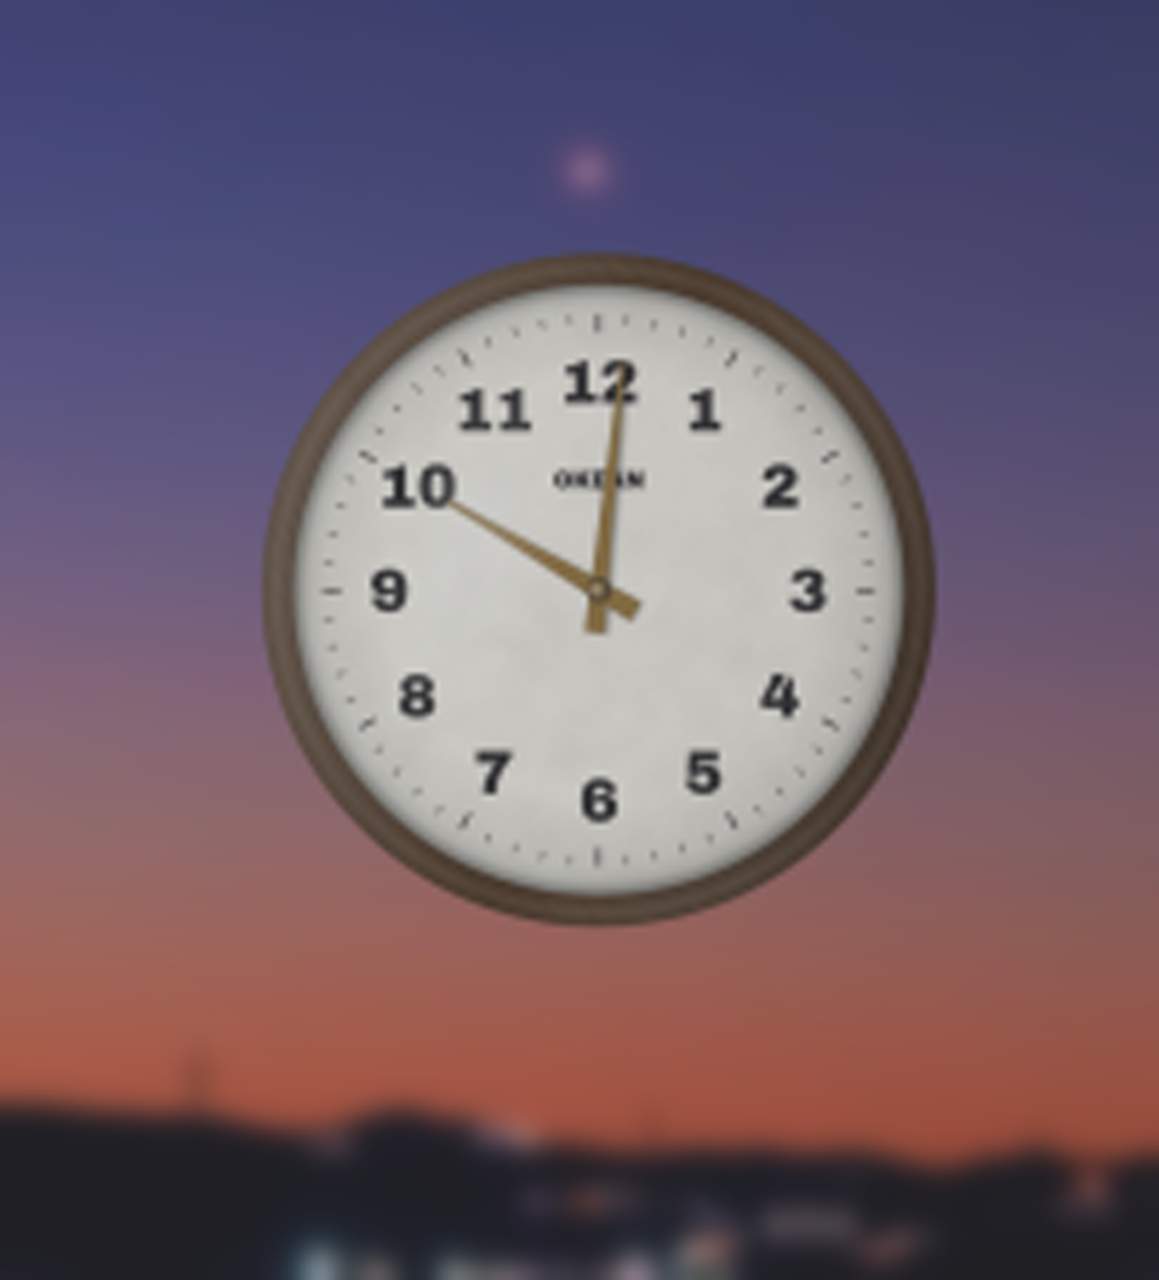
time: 10:01
